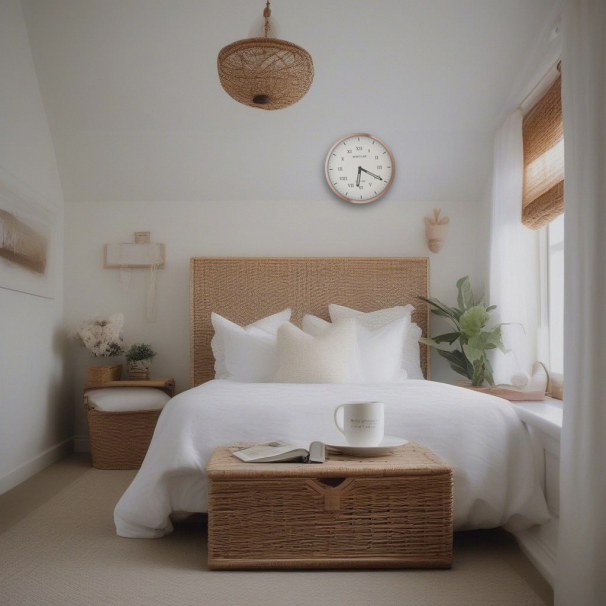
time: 6:20
